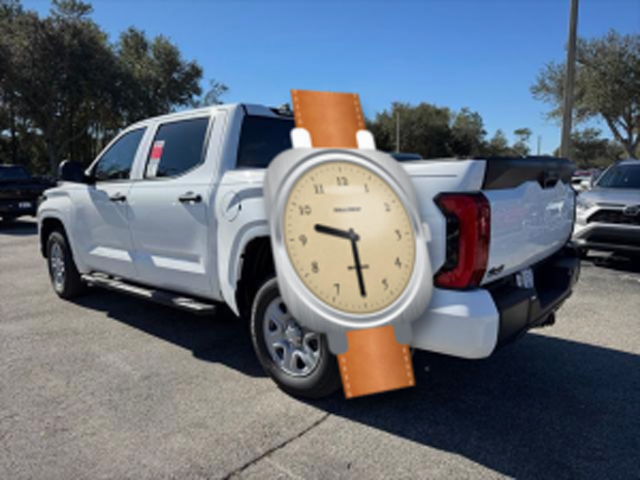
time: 9:30
